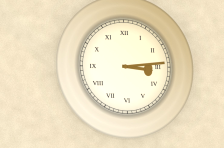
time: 3:14
